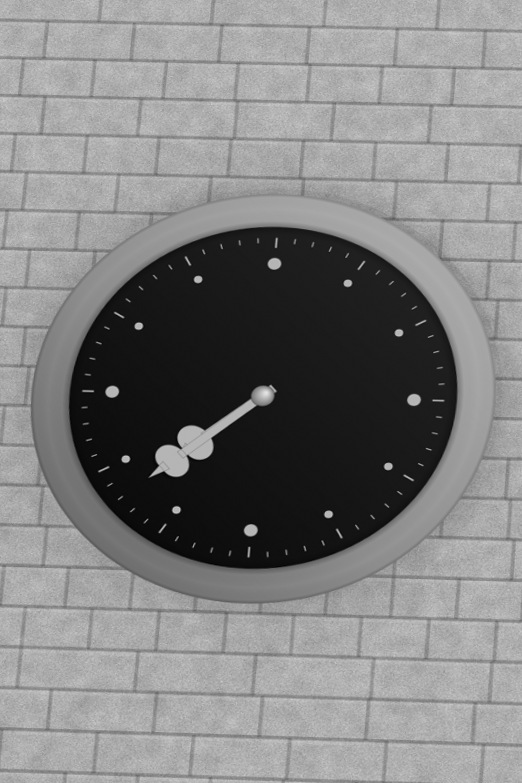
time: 7:38
